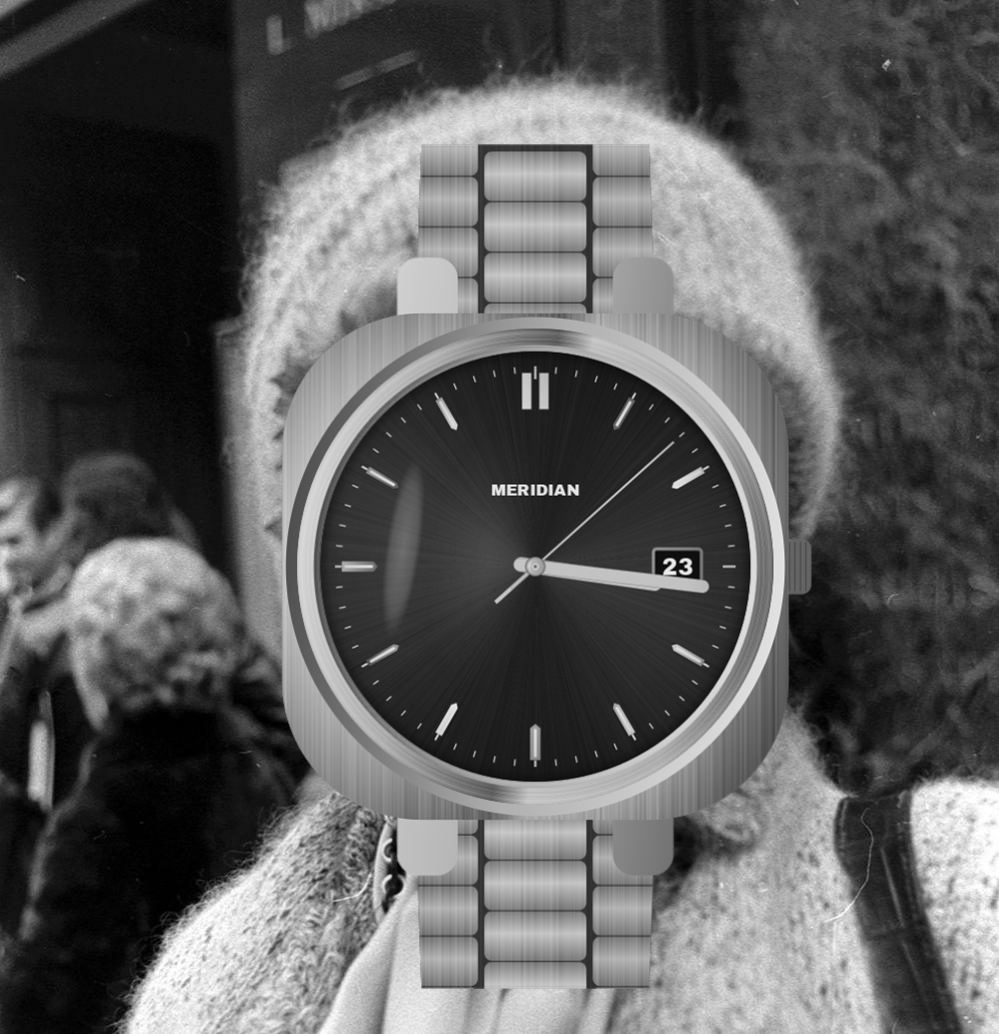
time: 3:16:08
